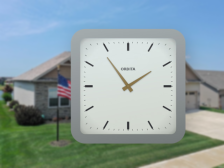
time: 1:54
